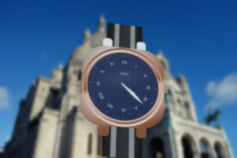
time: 4:22
